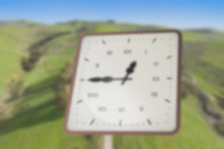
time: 12:45
